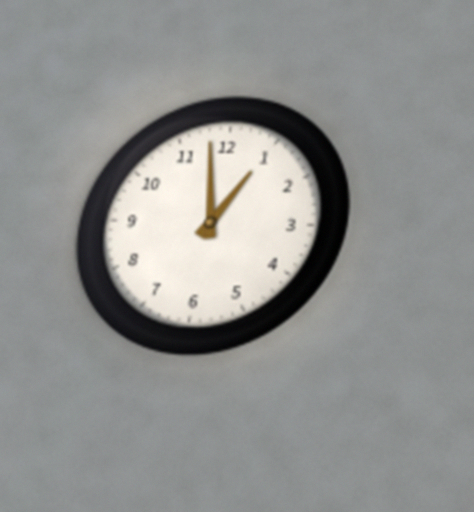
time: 12:58
